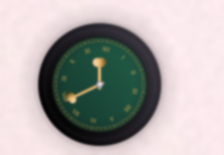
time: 11:39
